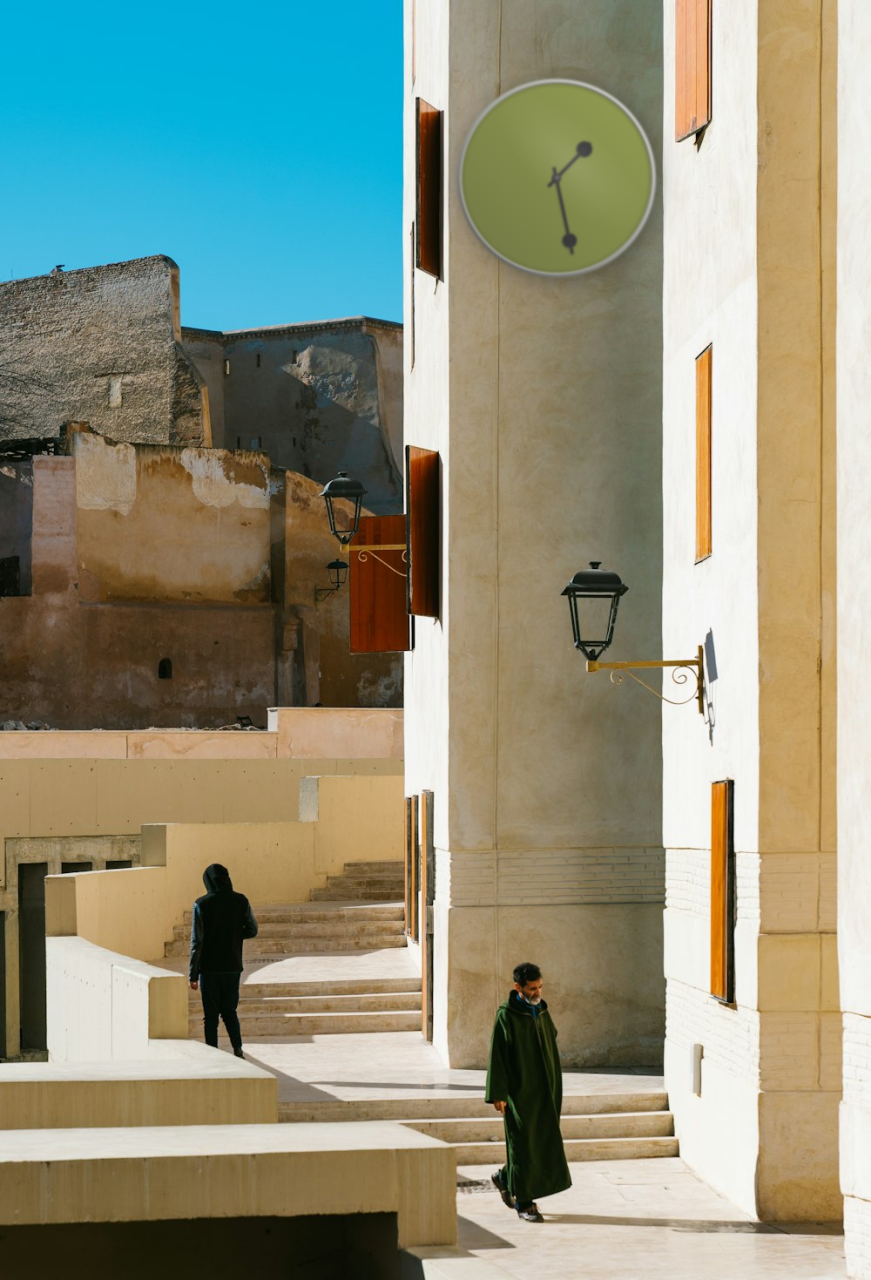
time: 1:28
